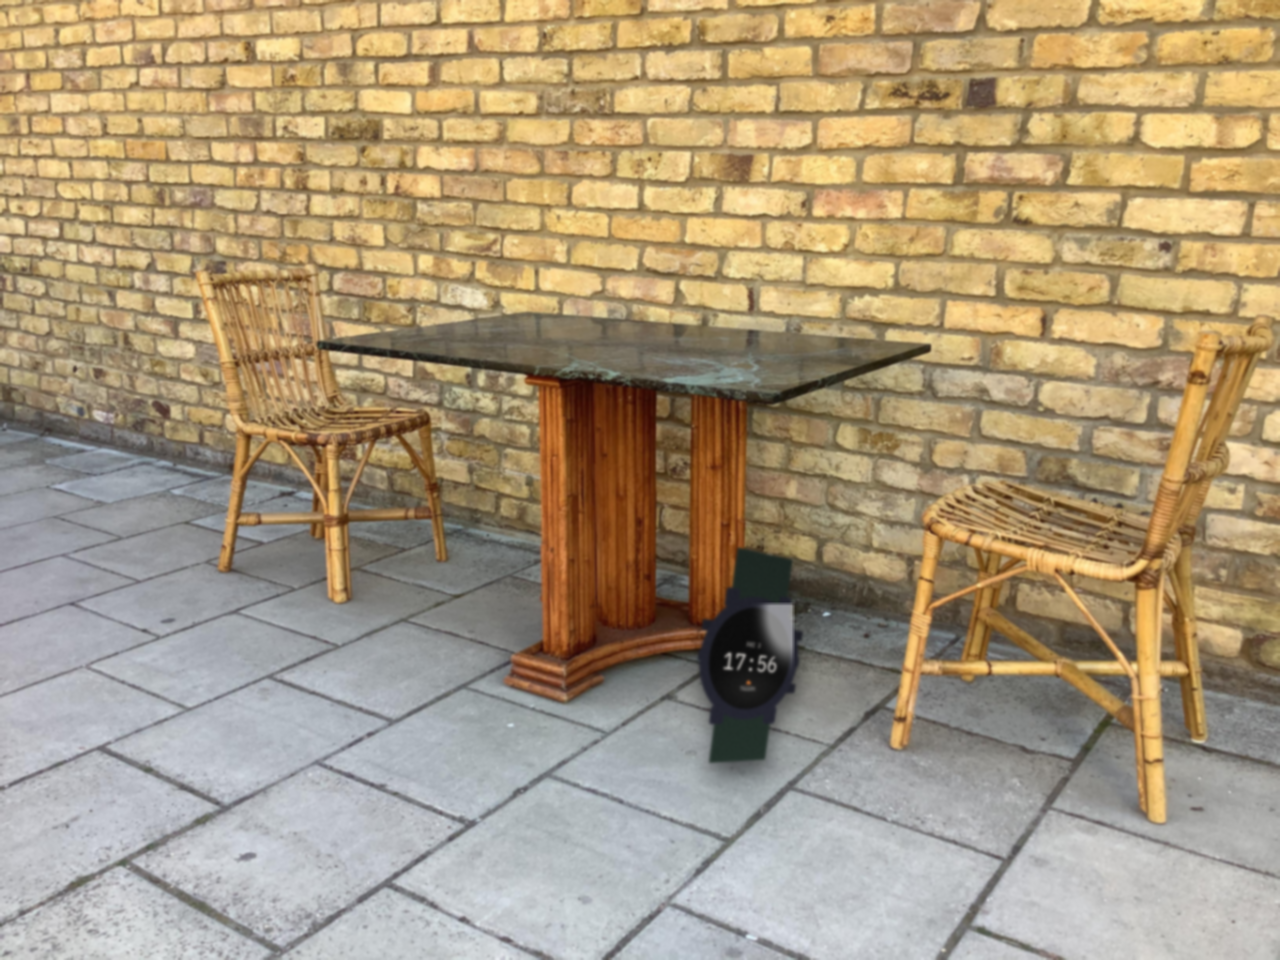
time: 17:56
